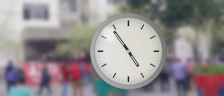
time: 4:54
